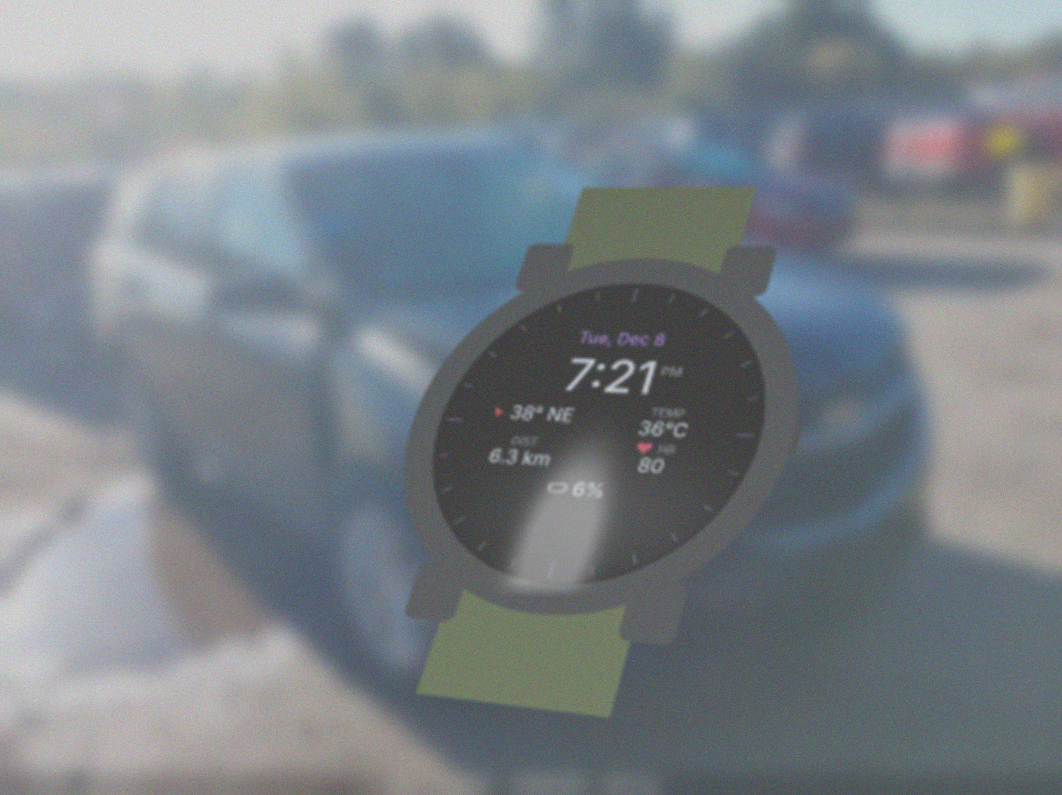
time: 7:21
